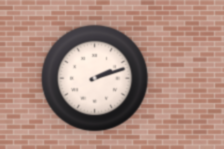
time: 2:12
